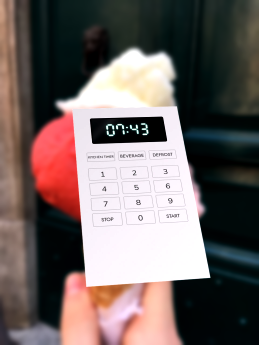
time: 7:43
